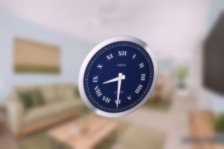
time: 8:30
